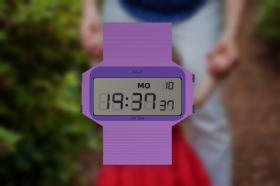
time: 19:37:37
